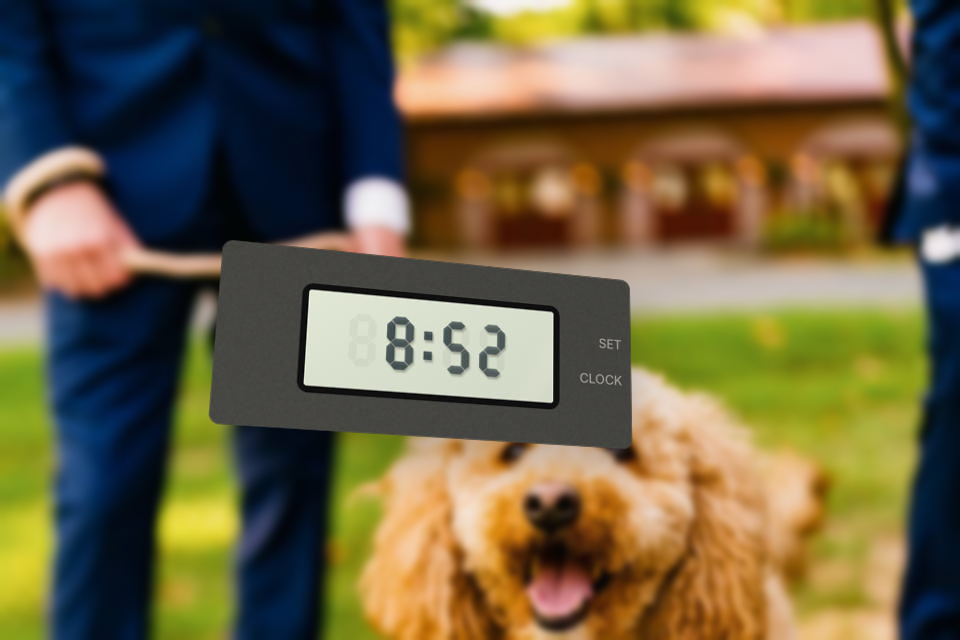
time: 8:52
